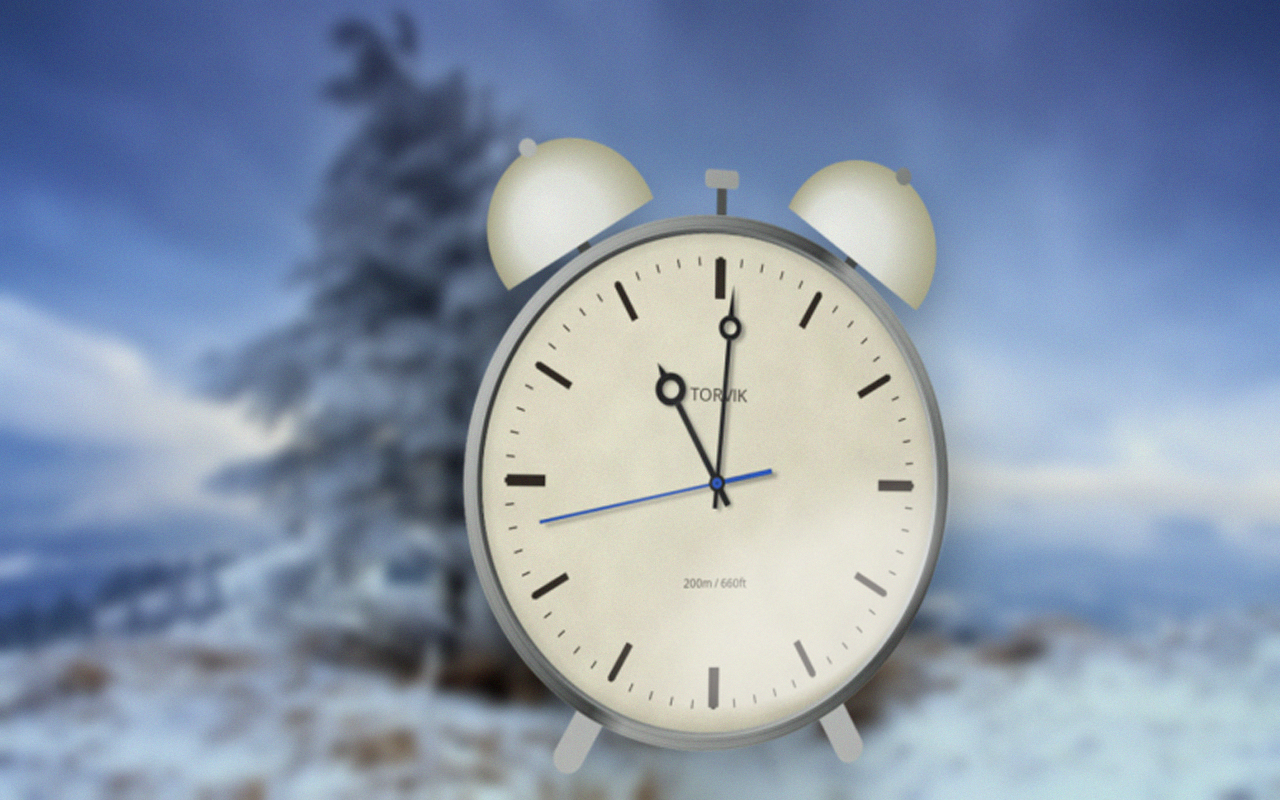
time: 11:00:43
